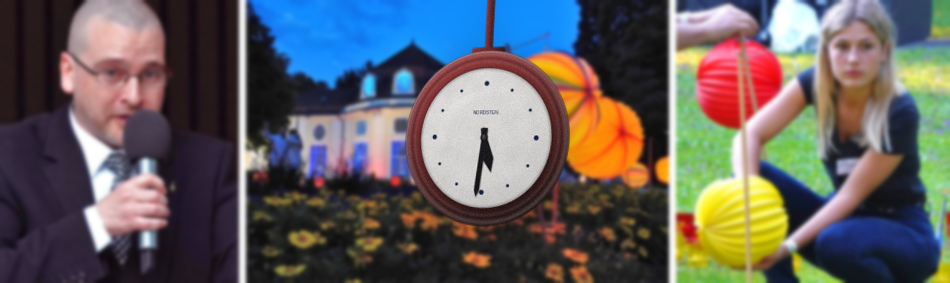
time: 5:31
